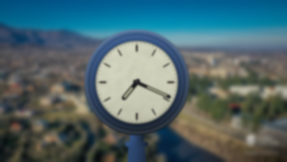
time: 7:19
